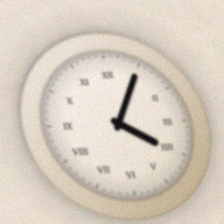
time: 4:05
